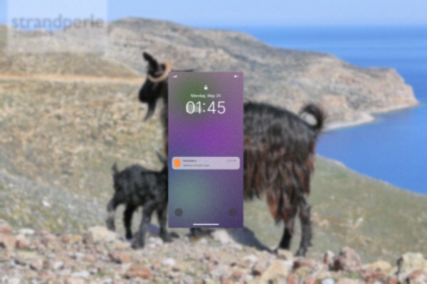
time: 1:45
